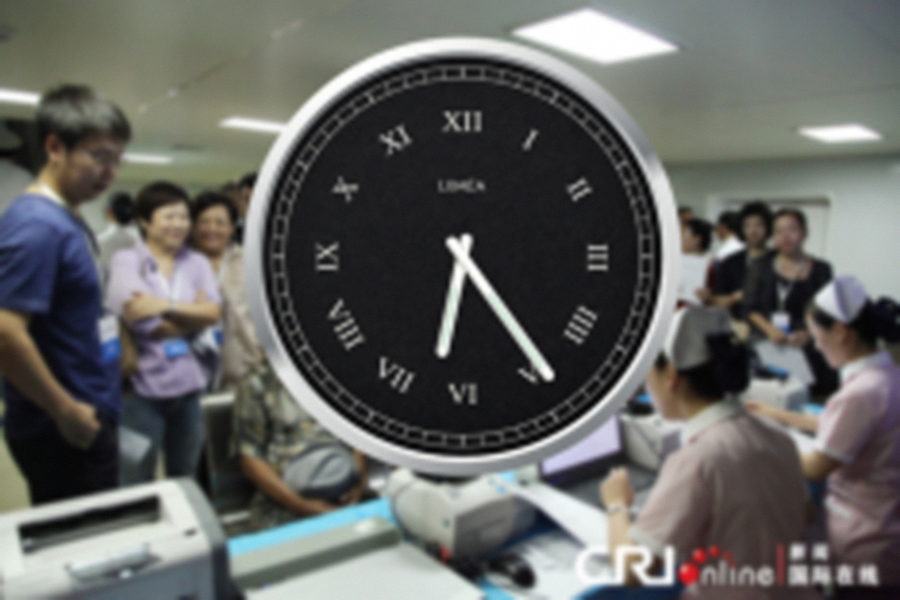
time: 6:24
